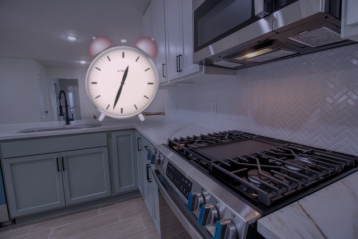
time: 12:33
